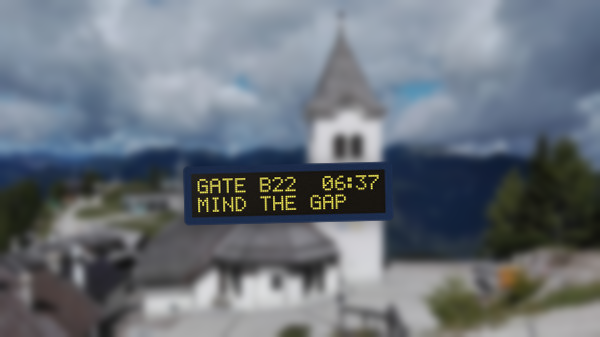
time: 6:37
